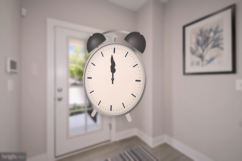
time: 11:59
